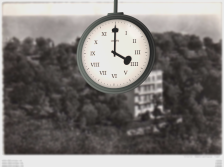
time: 4:00
